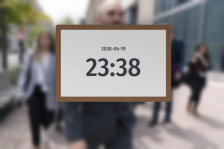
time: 23:38
